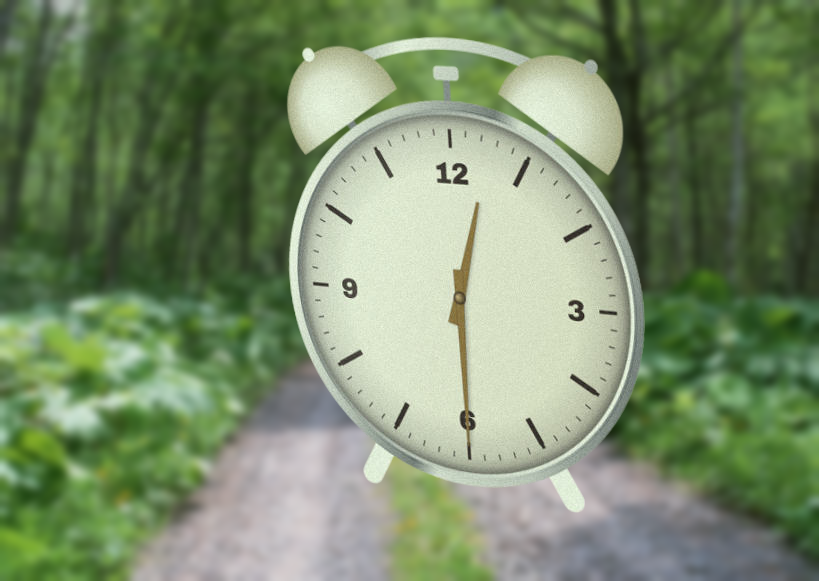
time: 12:30
